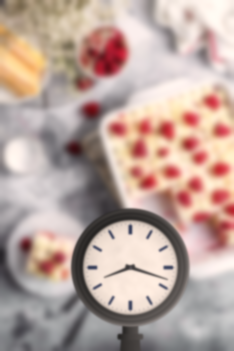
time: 8:18
